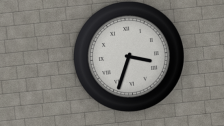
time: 3:34
